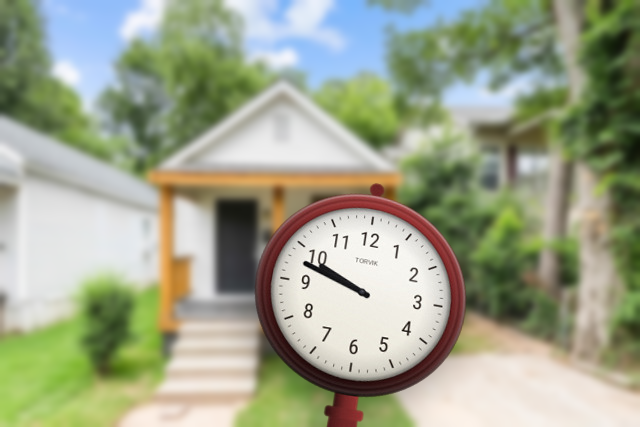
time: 9:48
